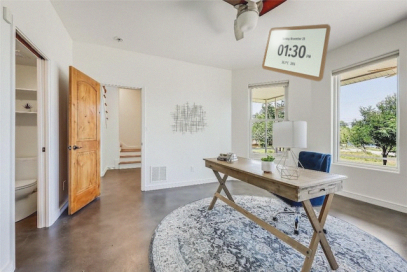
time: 1:30
